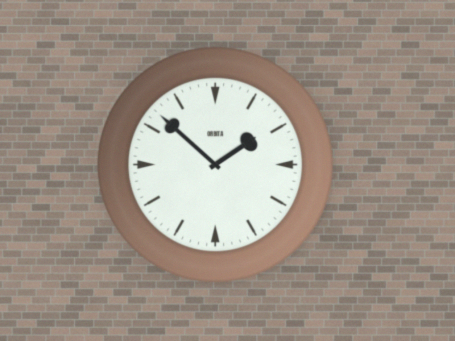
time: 1:52
